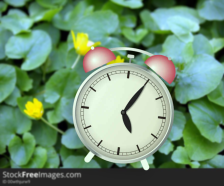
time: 5:05
